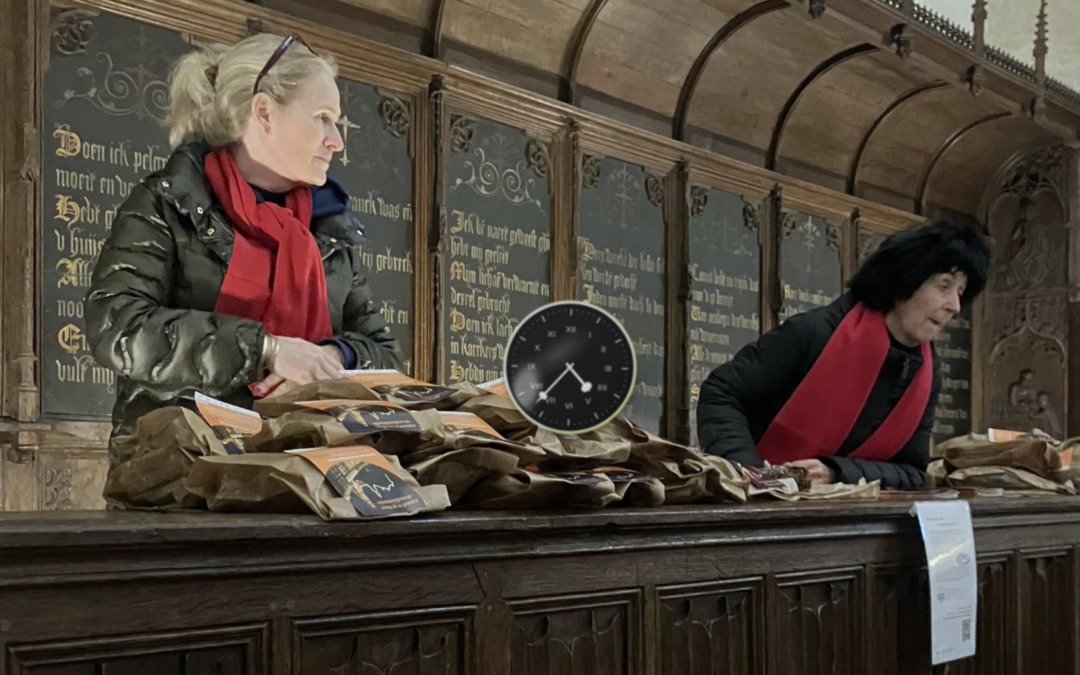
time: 4:37
